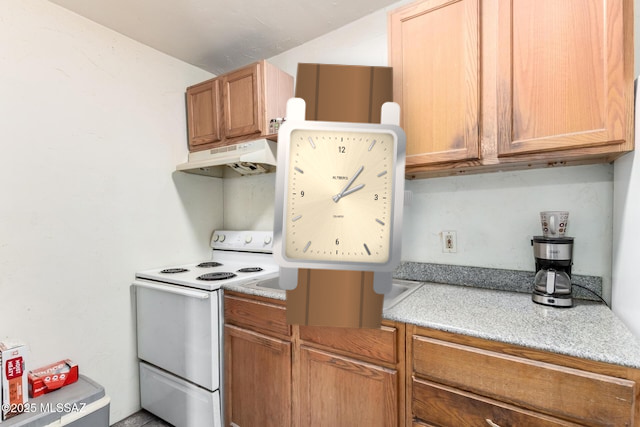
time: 2:06
